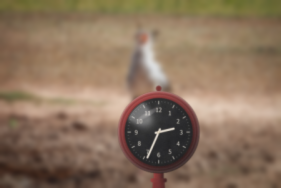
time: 2:34
